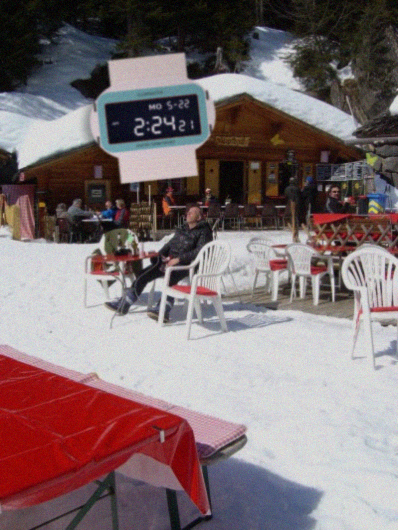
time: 2:24:21
